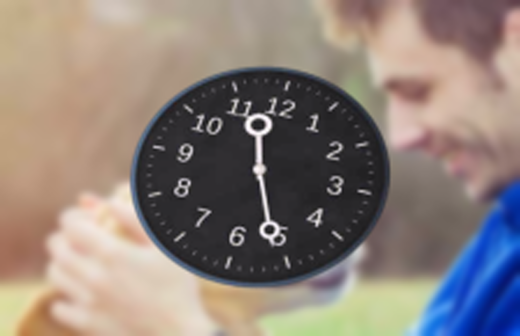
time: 11:26
